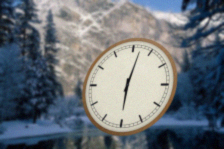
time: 6:02
